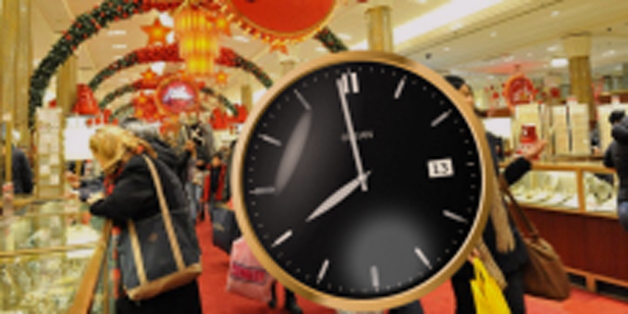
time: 7:59
